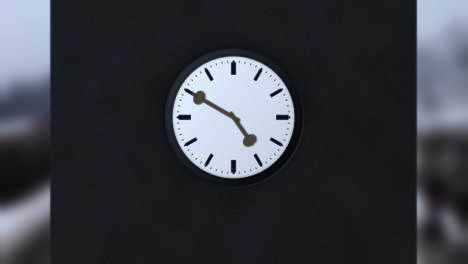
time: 4:50
